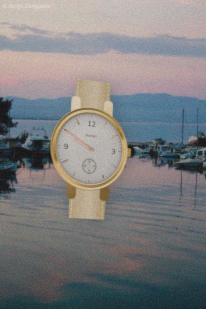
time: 9:50
